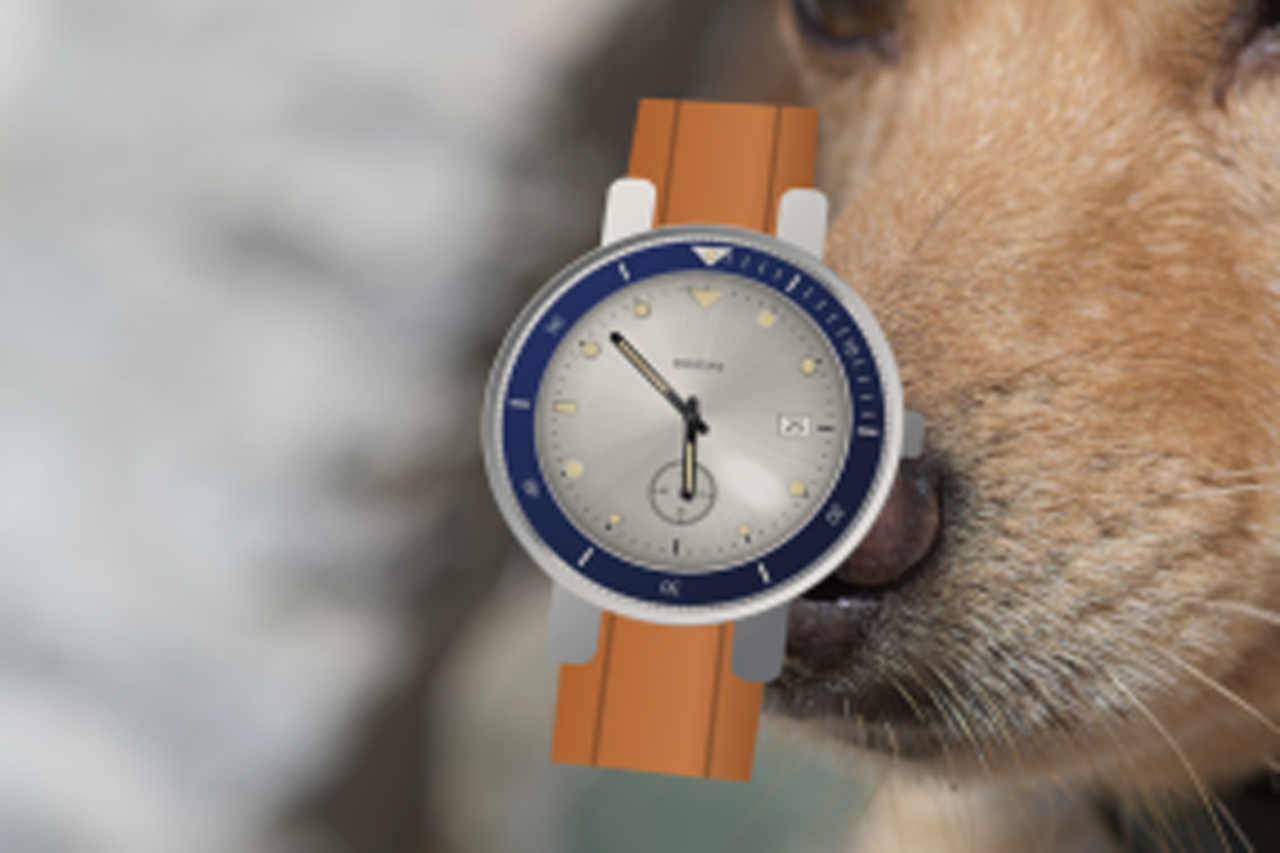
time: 5:52
